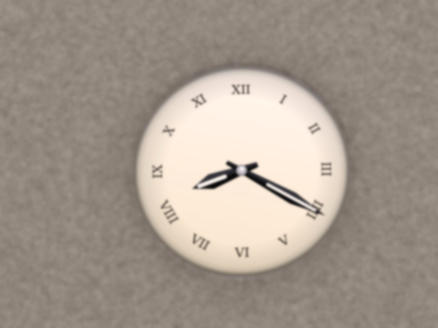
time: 8:20
